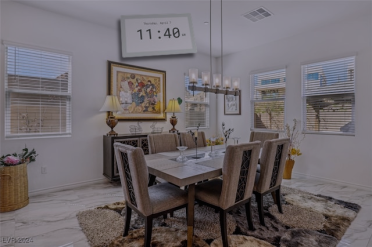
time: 11:40
